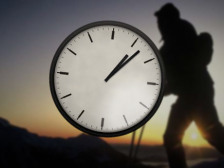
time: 1:07
